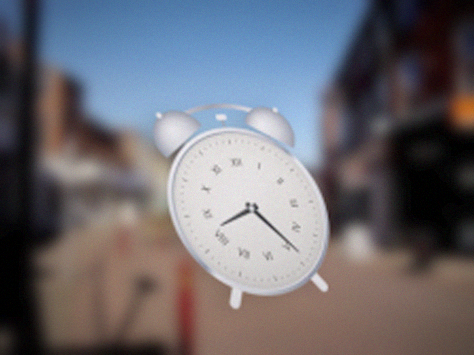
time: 8:24
